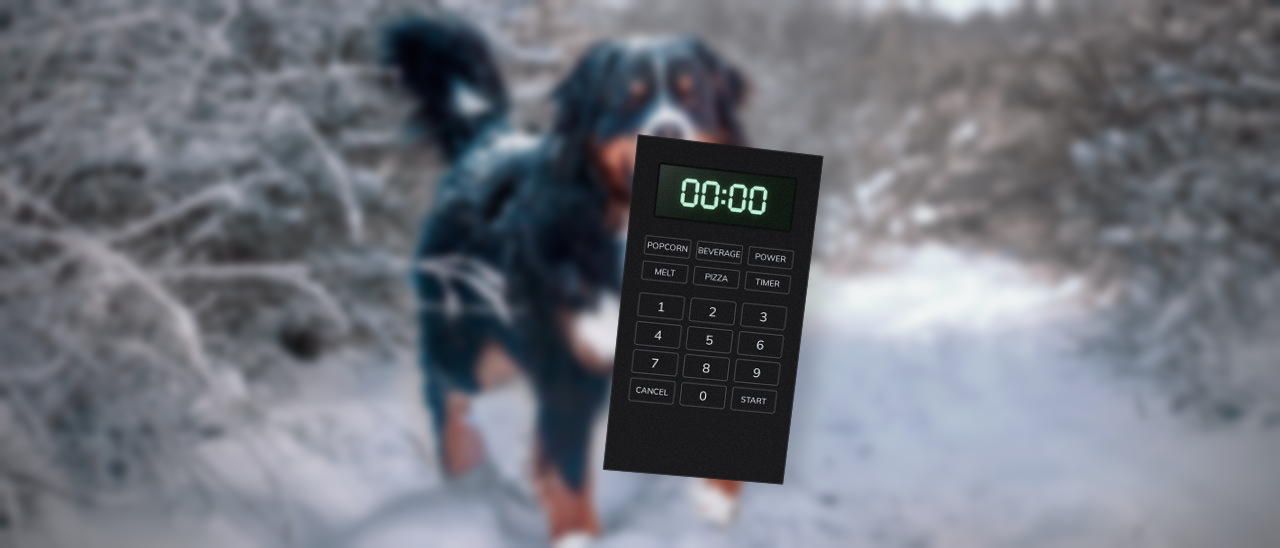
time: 0:00
